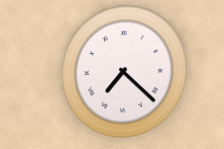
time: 7:22
